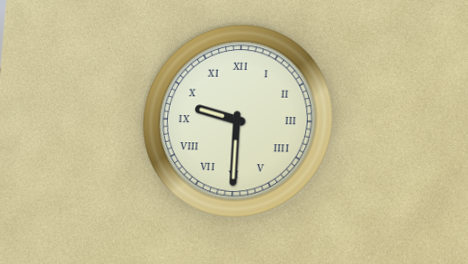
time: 9:30
